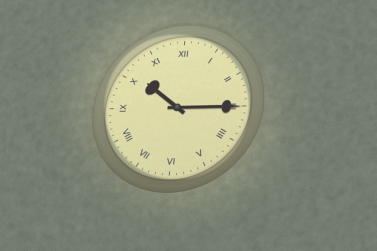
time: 10:15
